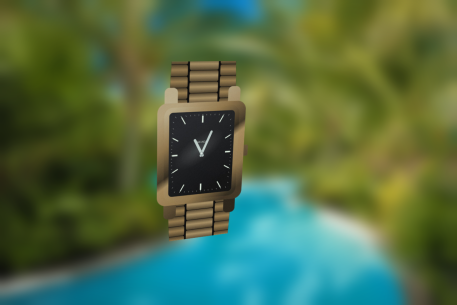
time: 11:04
